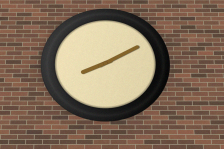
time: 8:10
